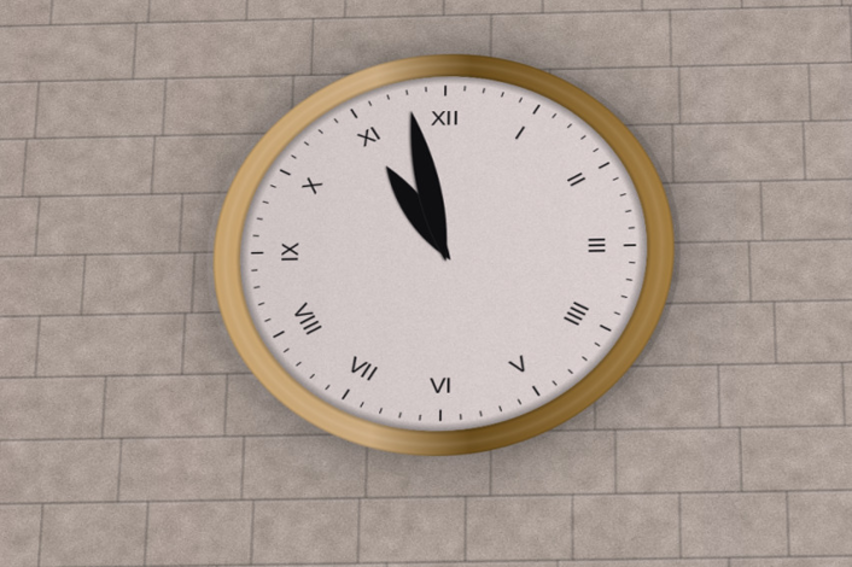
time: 10:58
